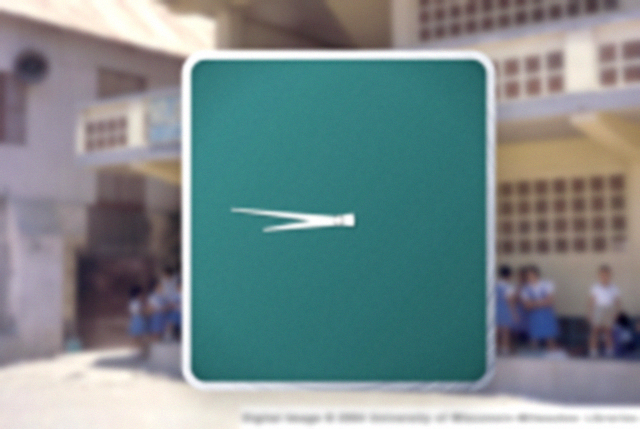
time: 8:46
